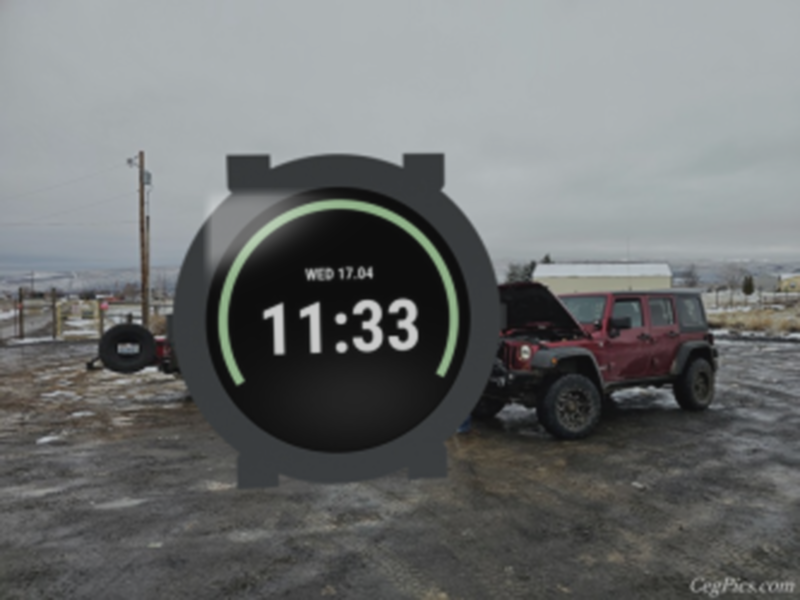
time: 11:33
